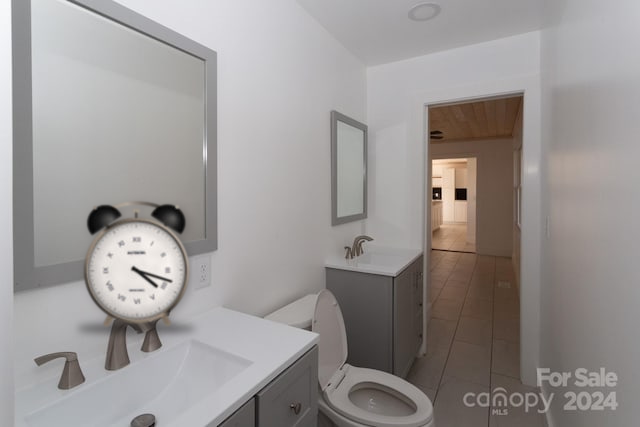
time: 4:18
